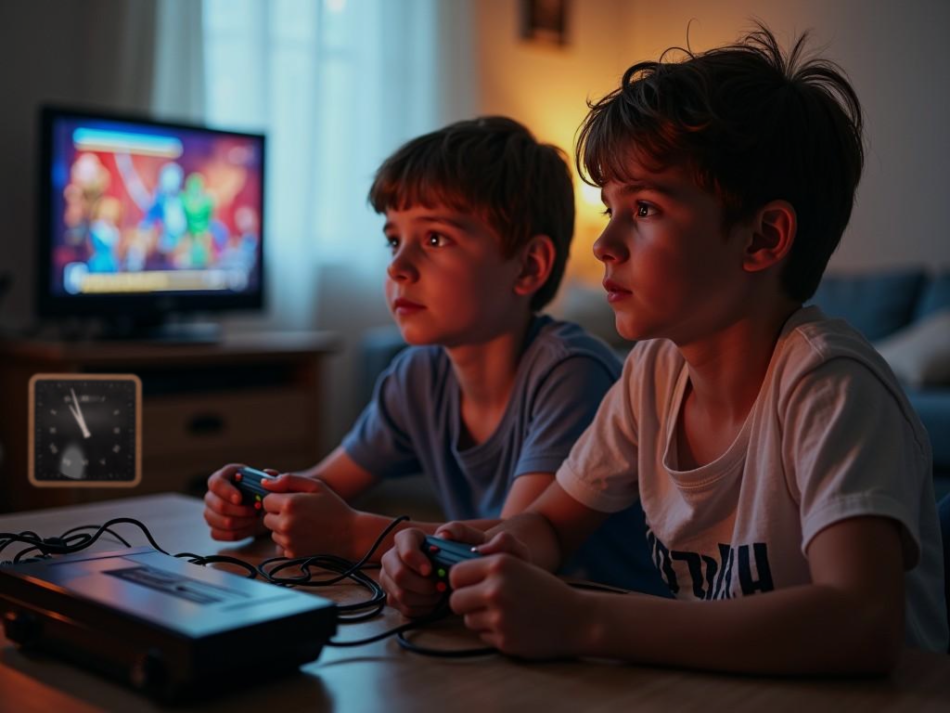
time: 10:57
